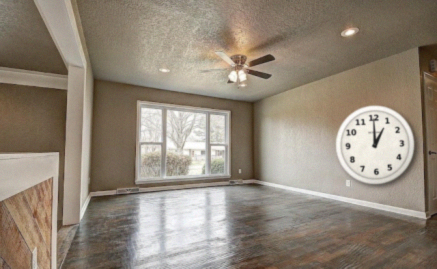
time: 1:00
